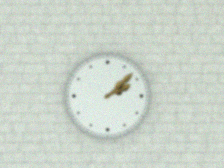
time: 2:08
